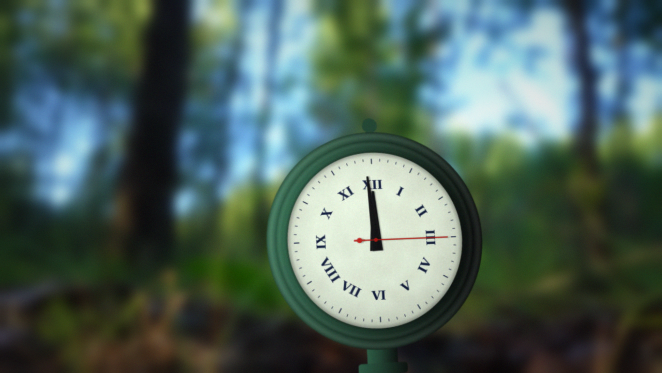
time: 11:59:15
